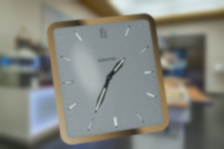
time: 1:35
